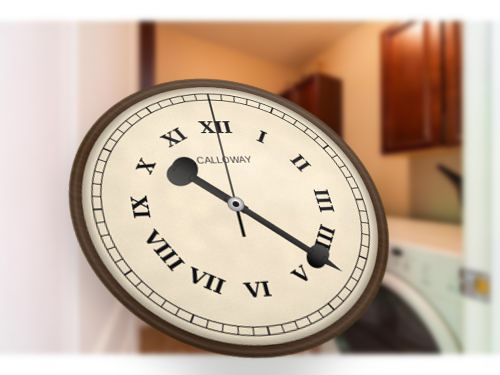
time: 10:22:00
